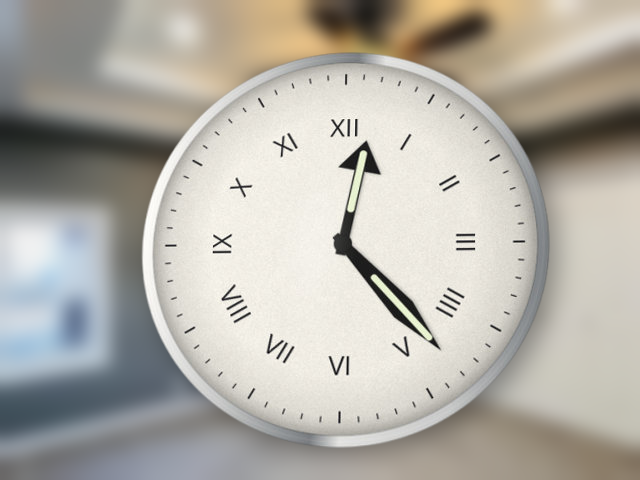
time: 12:23
